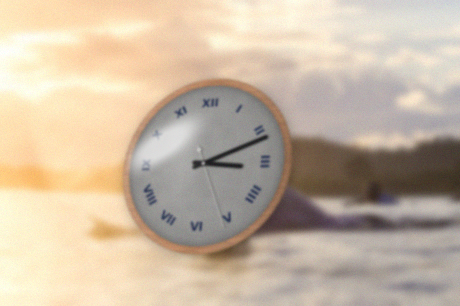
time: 3:11:26
